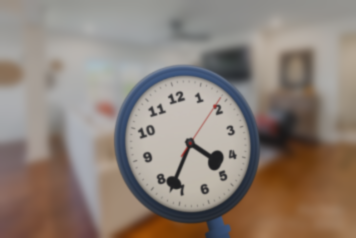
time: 4:37:09
